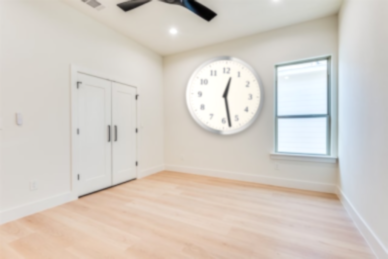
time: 12:28
